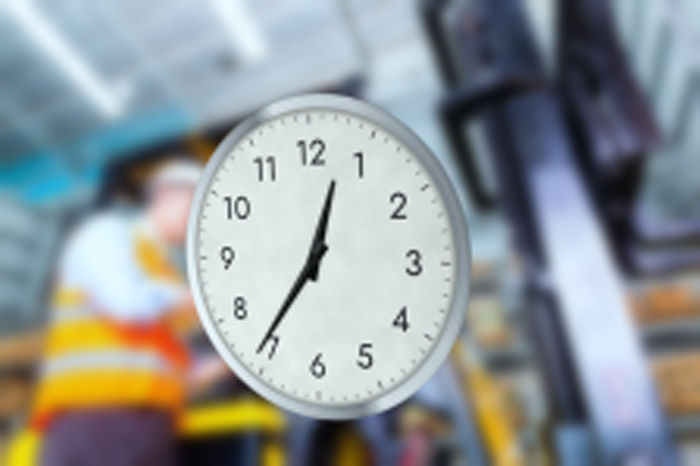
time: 12:36
